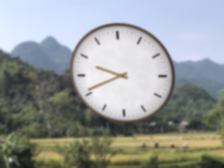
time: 9:41
